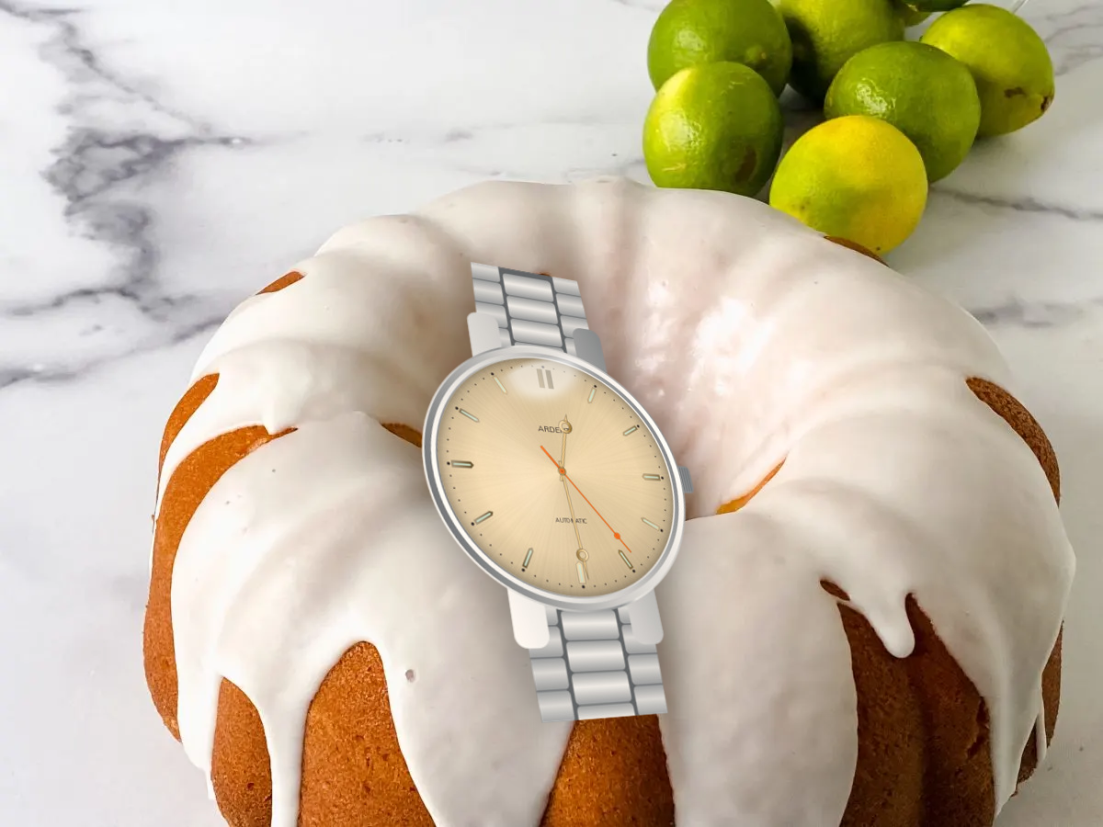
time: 12:29:24
